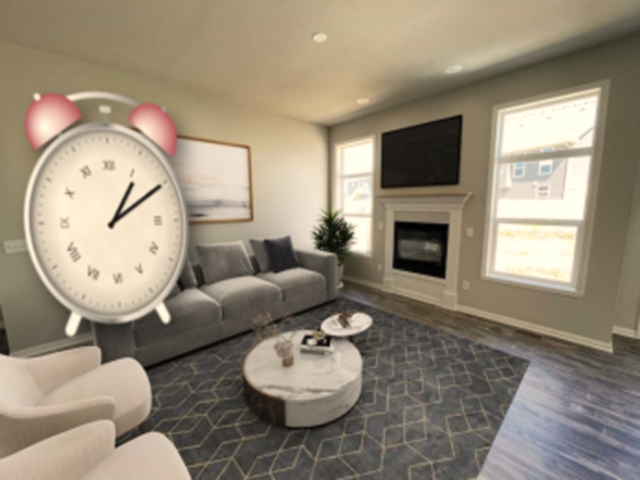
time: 1:10
